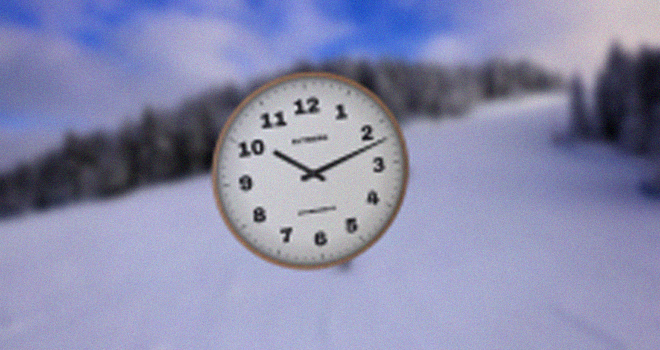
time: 10:12
